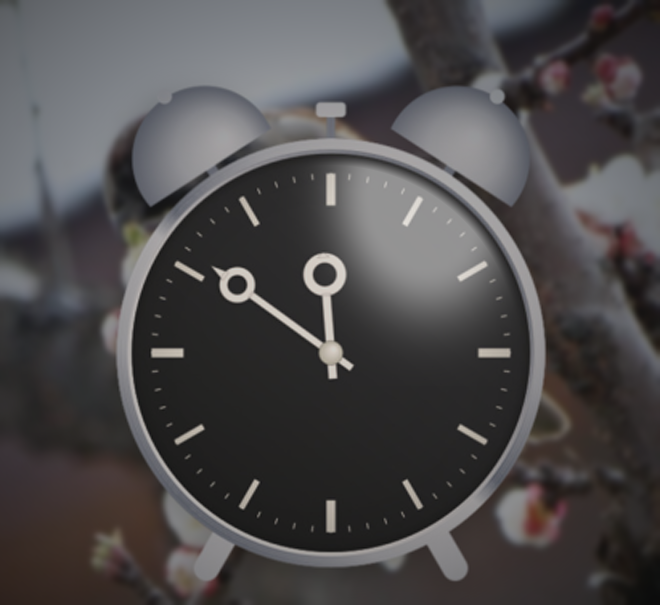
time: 11:51
